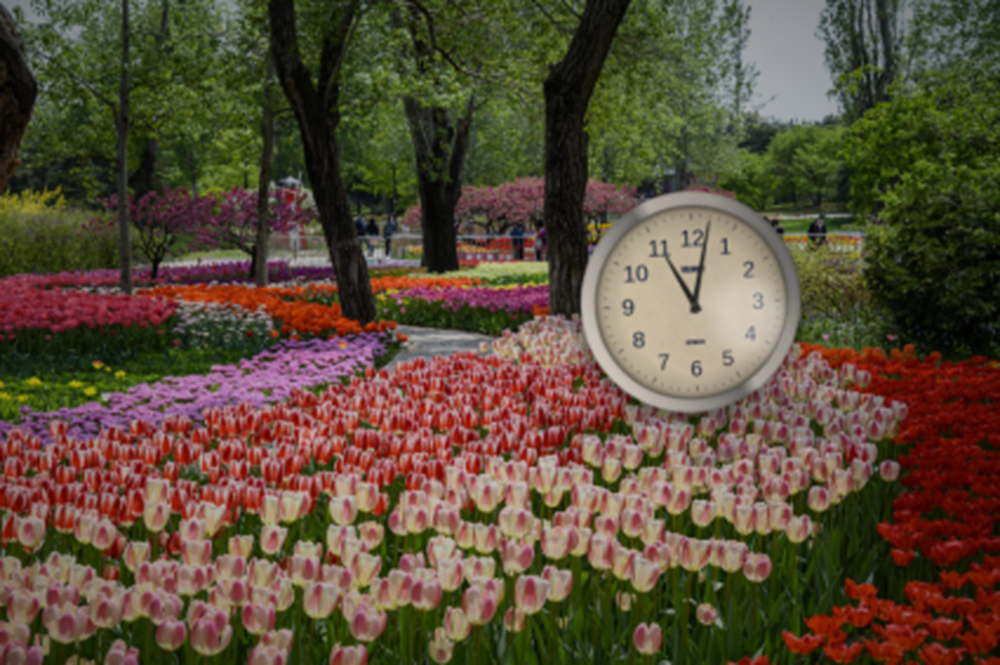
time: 11:02
